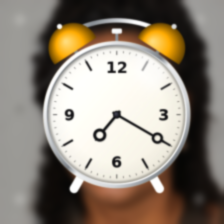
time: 7:20
